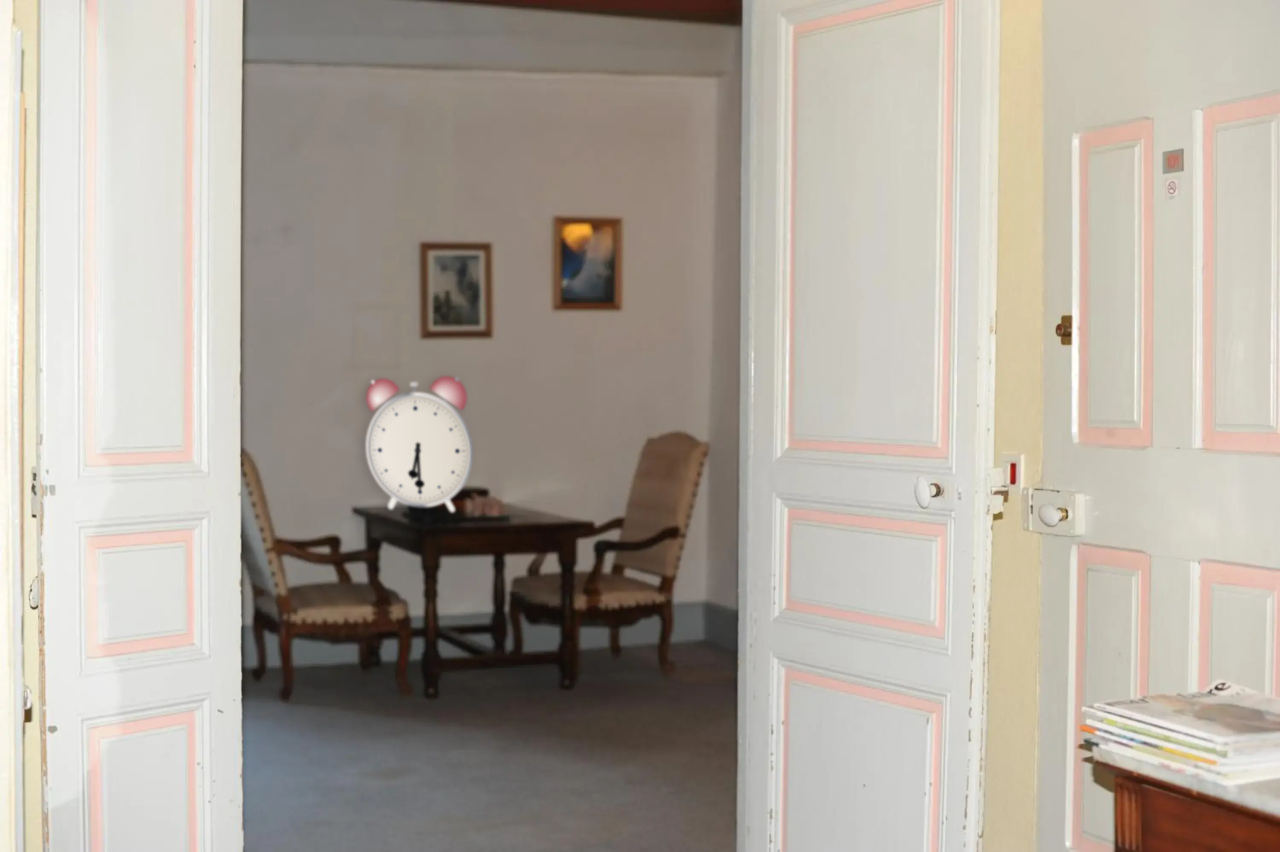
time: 6:30
